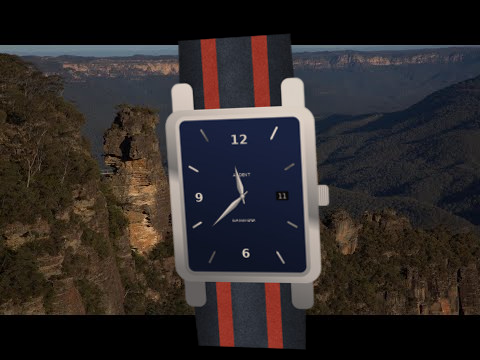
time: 11:38
